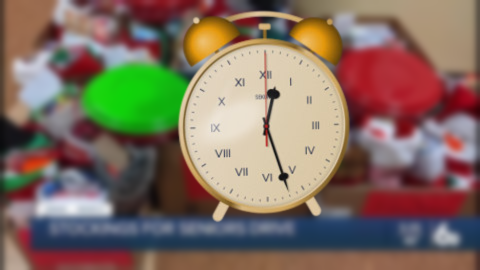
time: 12:27:00
